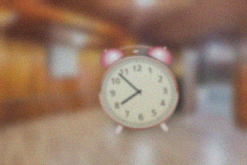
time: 7:53
